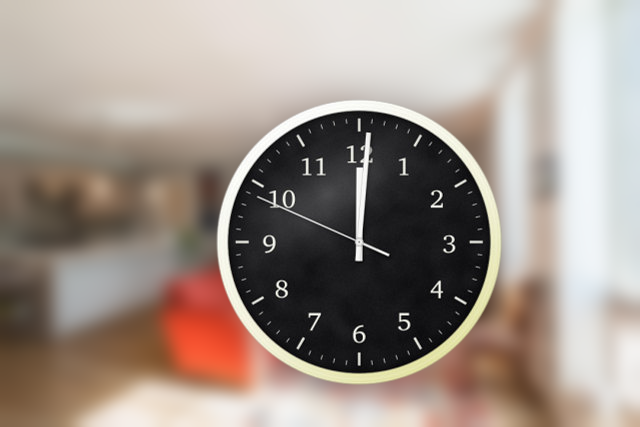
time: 12:00:49
